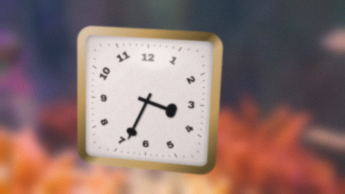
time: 3:34
